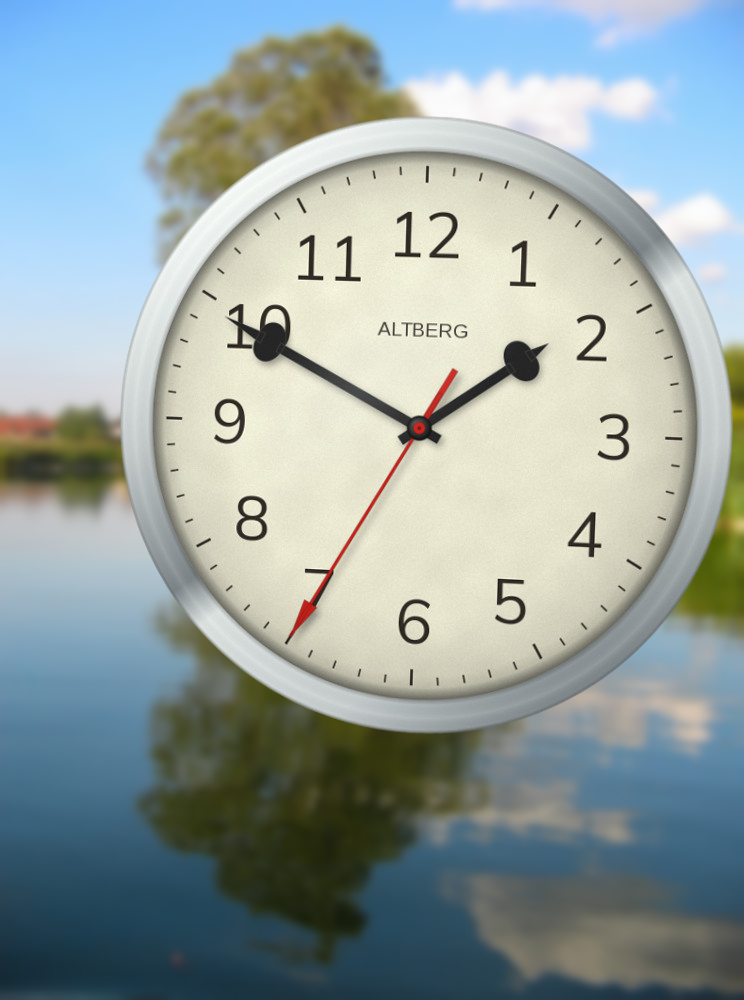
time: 1:49:35
